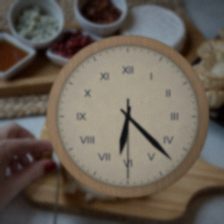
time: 6:22:30
